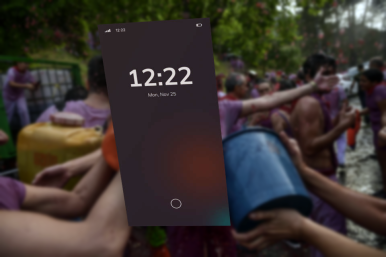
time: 12:22
